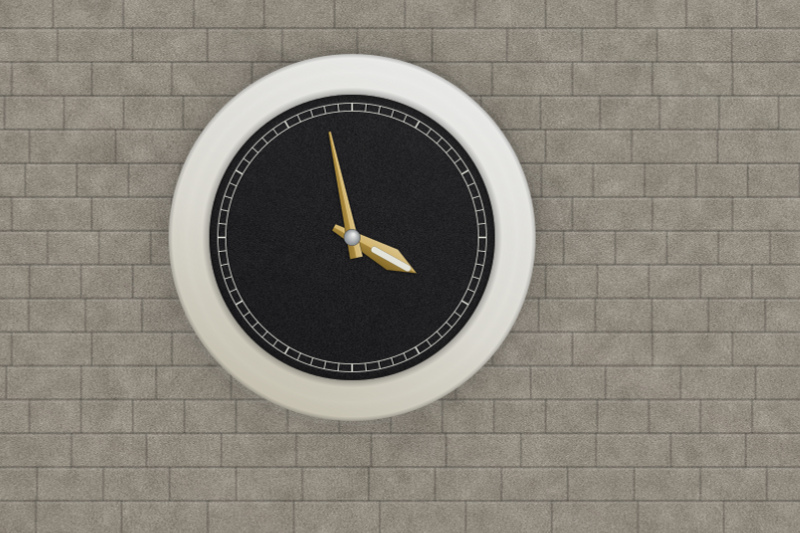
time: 3:58
